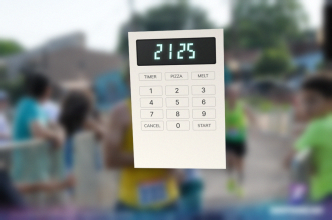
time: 21:25
